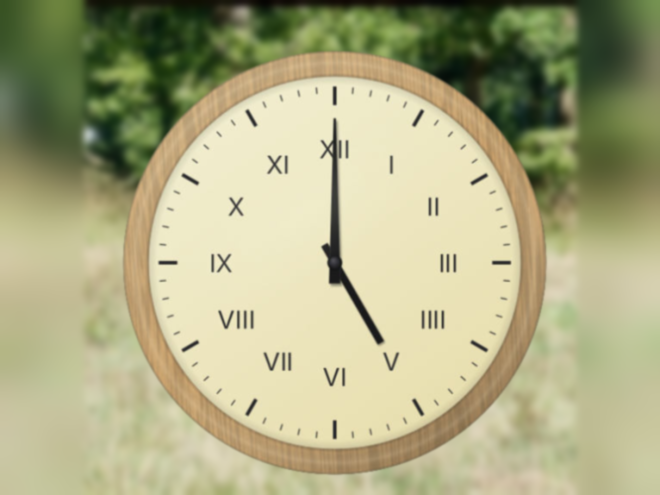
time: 5:00
